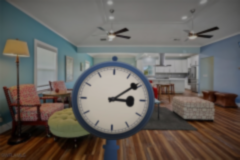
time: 3:09
